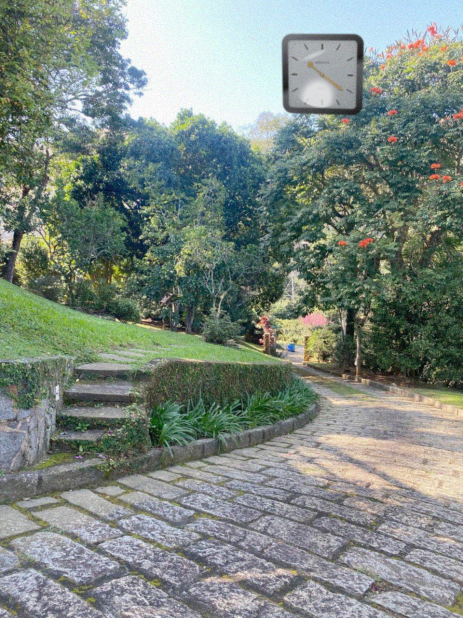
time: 10:21
